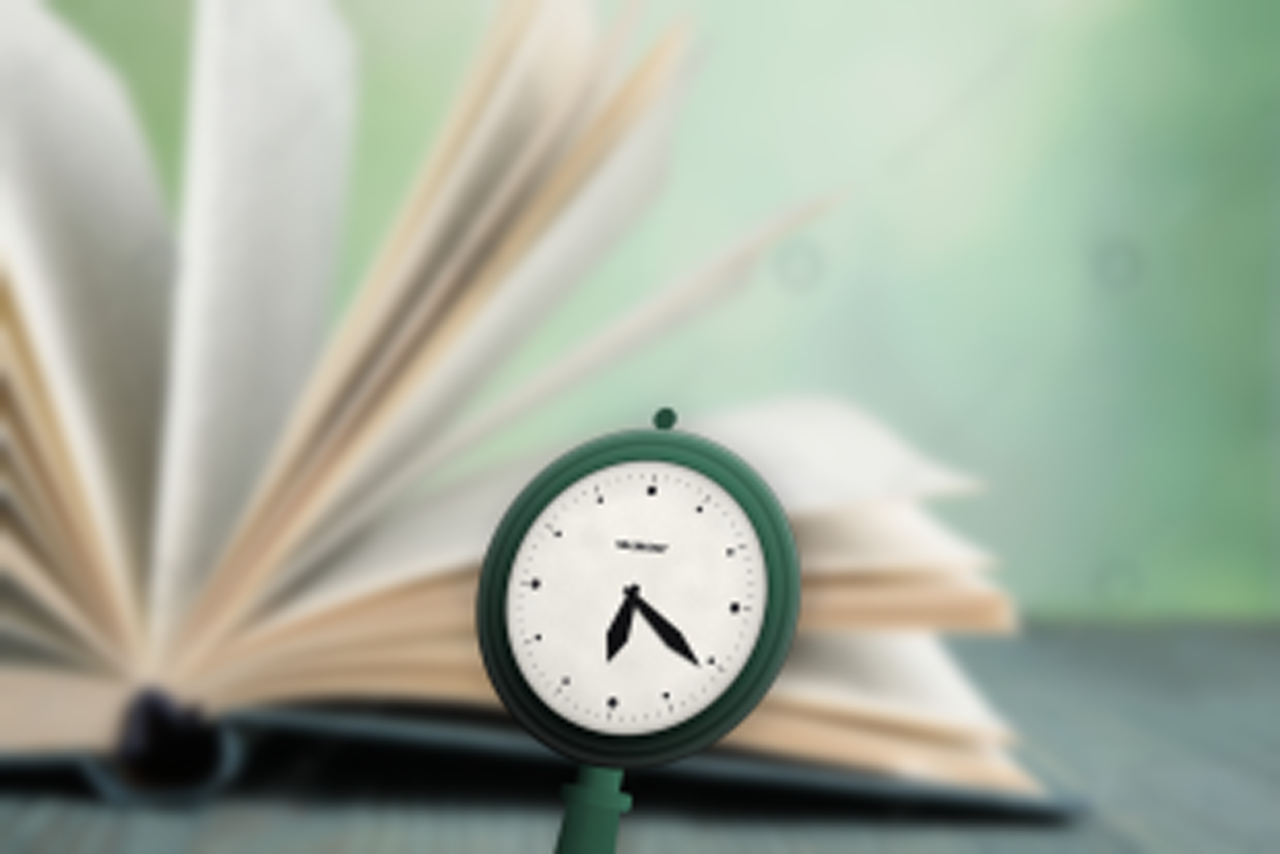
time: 6:21
